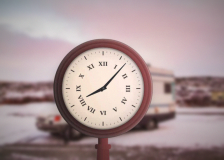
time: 8:07
